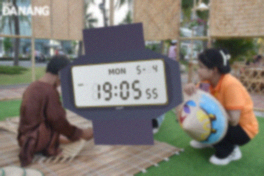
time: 19:05
